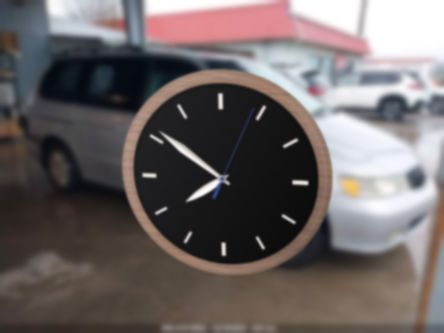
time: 7:51:04
